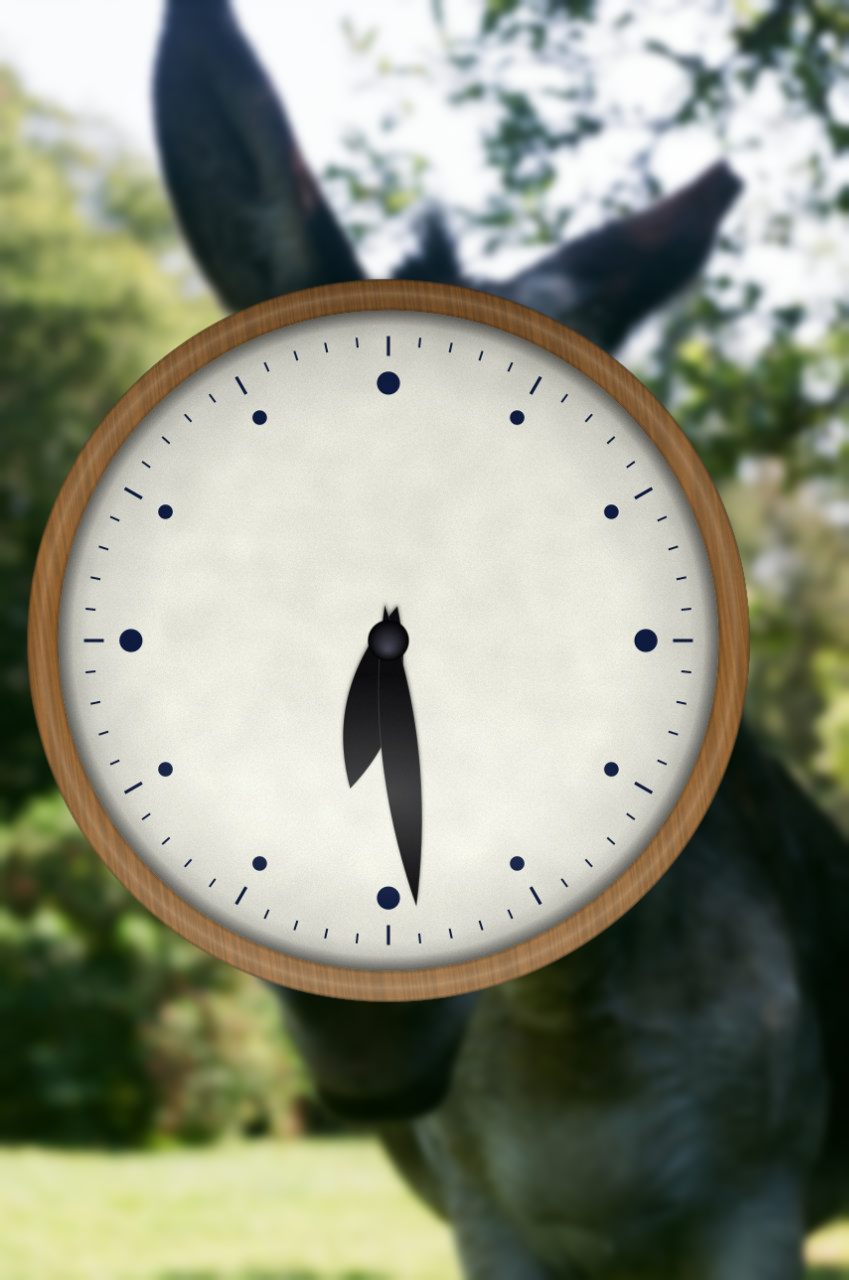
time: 6:29
